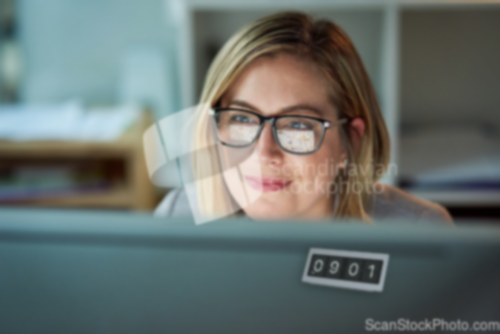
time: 9:01
